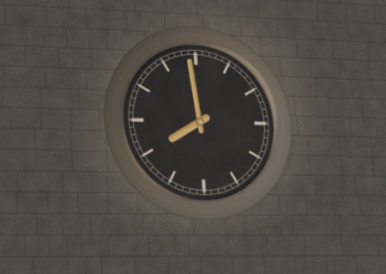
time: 7:59
